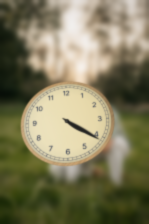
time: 4:21
